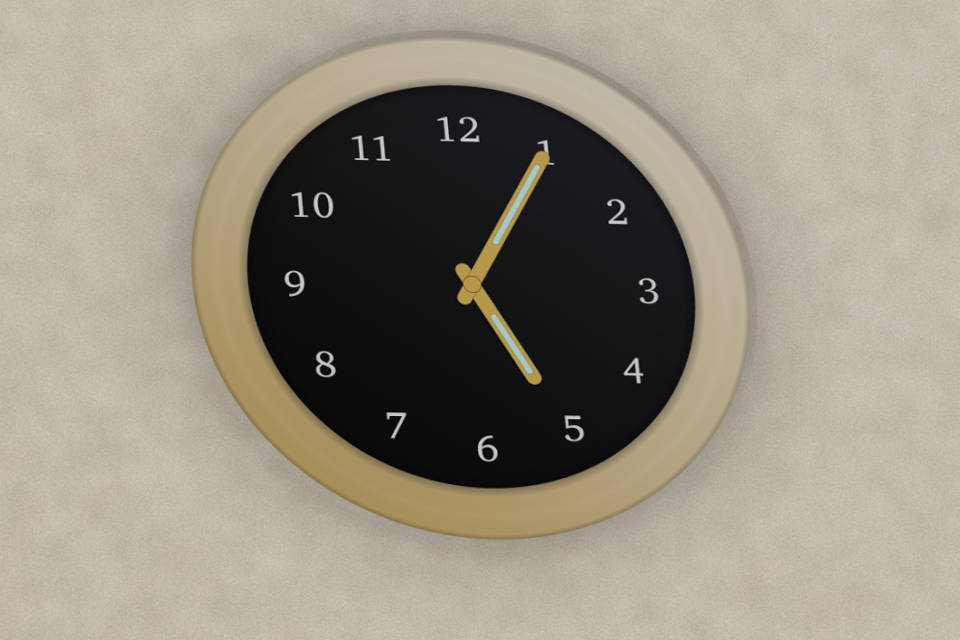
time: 5:05
